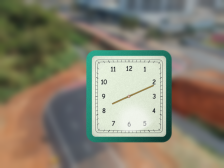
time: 8:11
